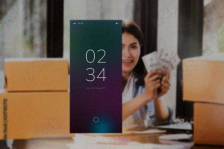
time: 2:34
